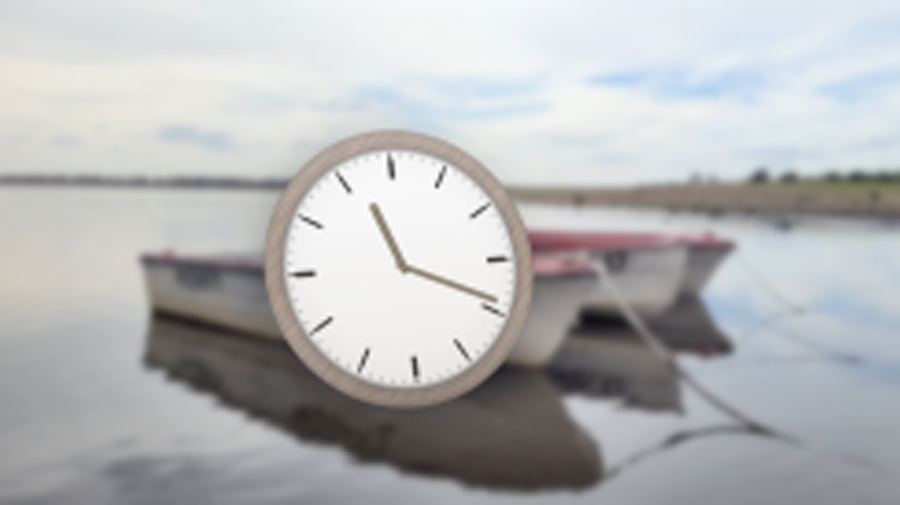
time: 11:19
